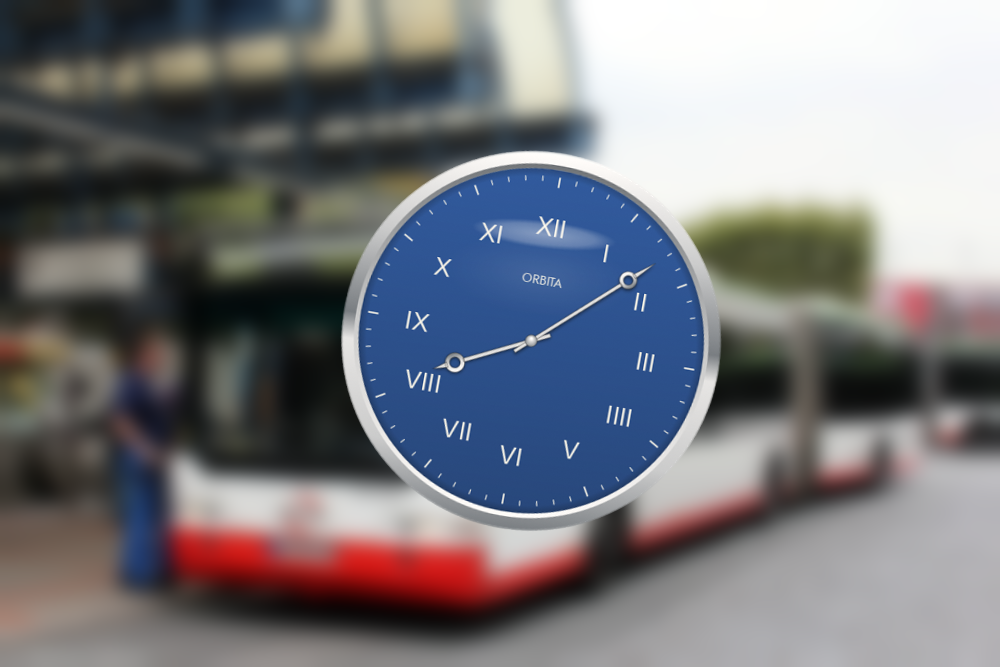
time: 8:08
